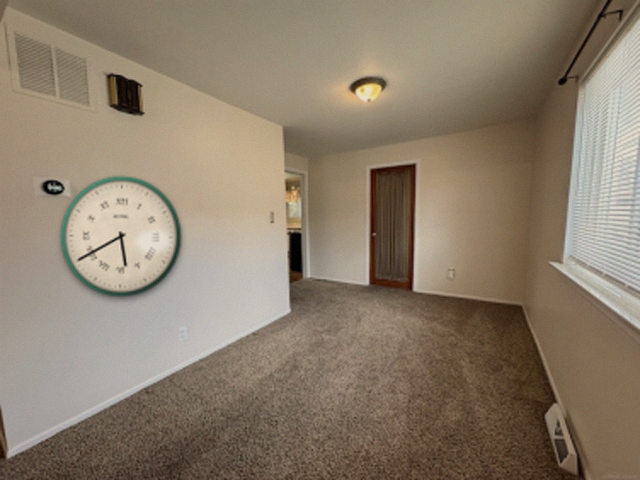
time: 5:40
